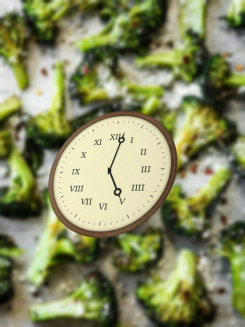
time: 5:02
